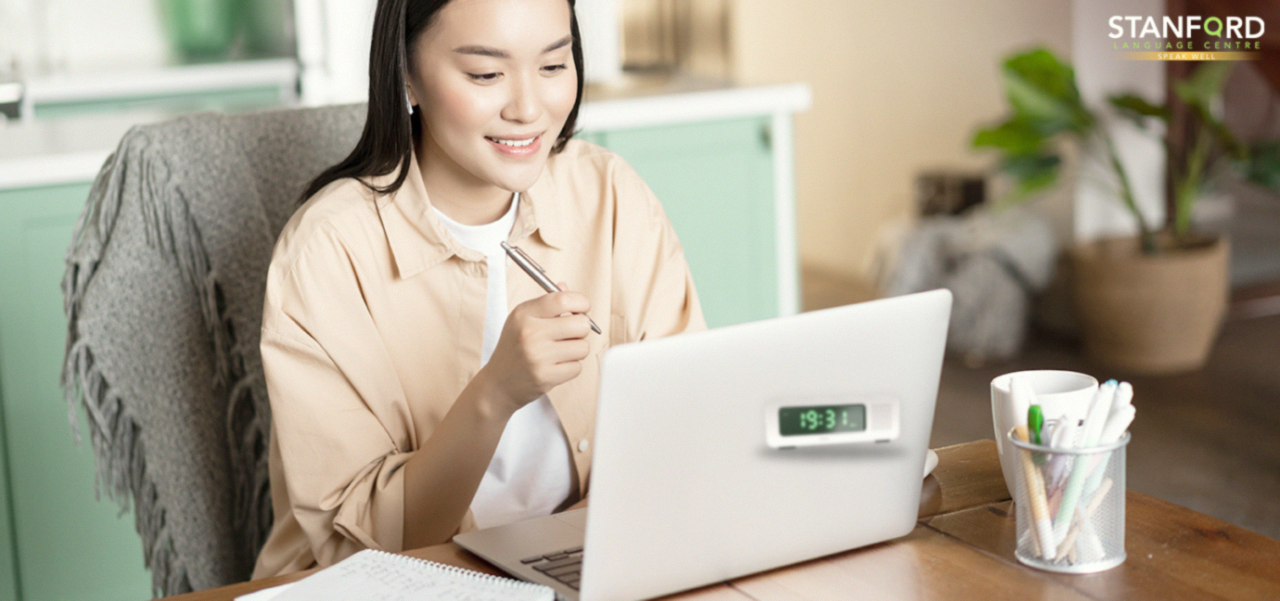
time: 19:31
